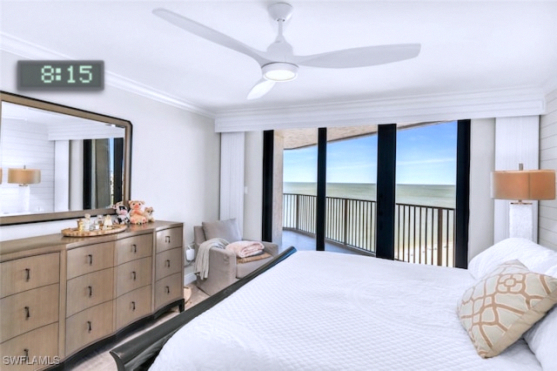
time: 8:15
